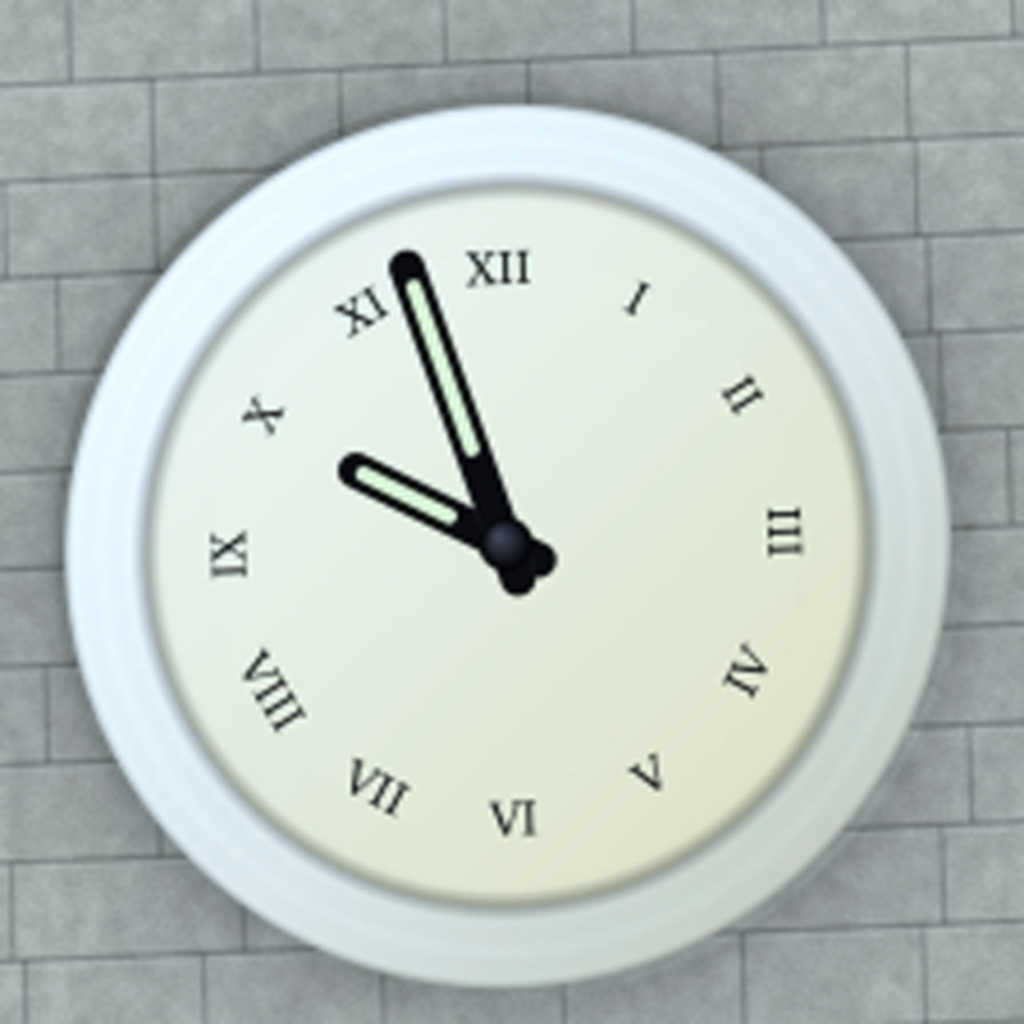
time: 9:57
